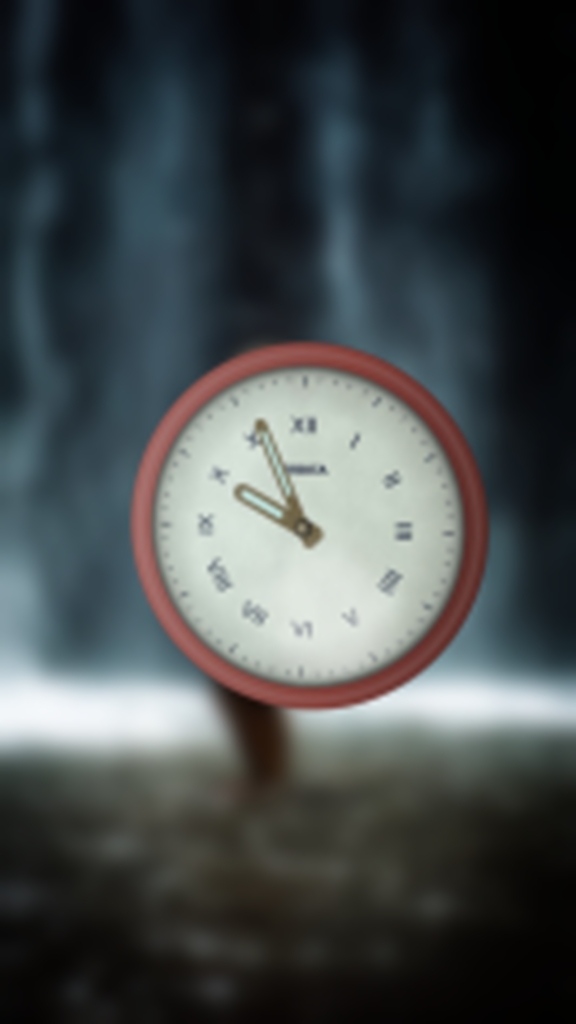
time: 9:56
